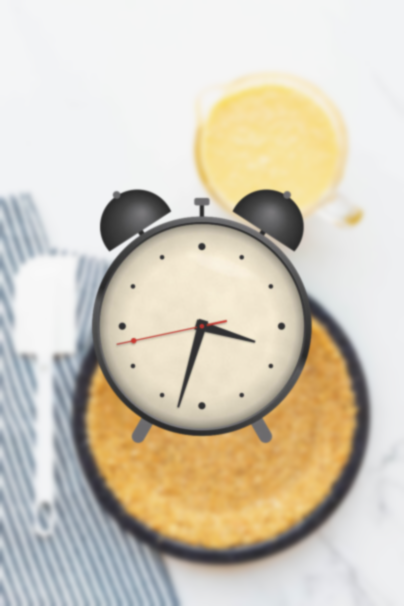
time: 3:32:43
